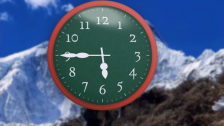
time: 5:45
